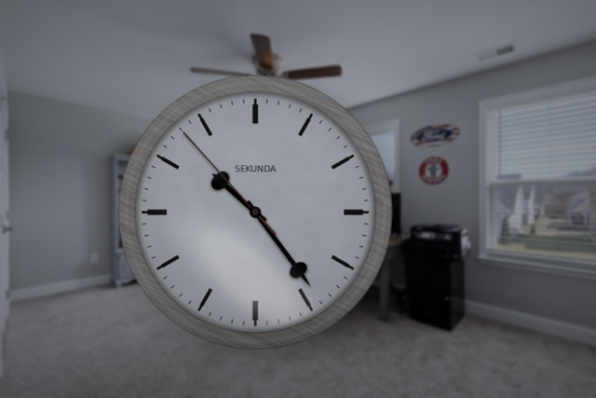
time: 10:23:53
